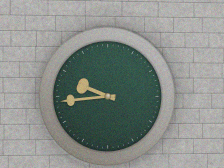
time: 9:44
